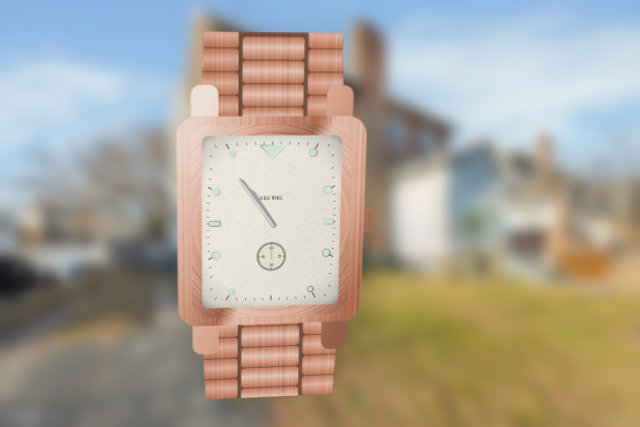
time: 10:54
